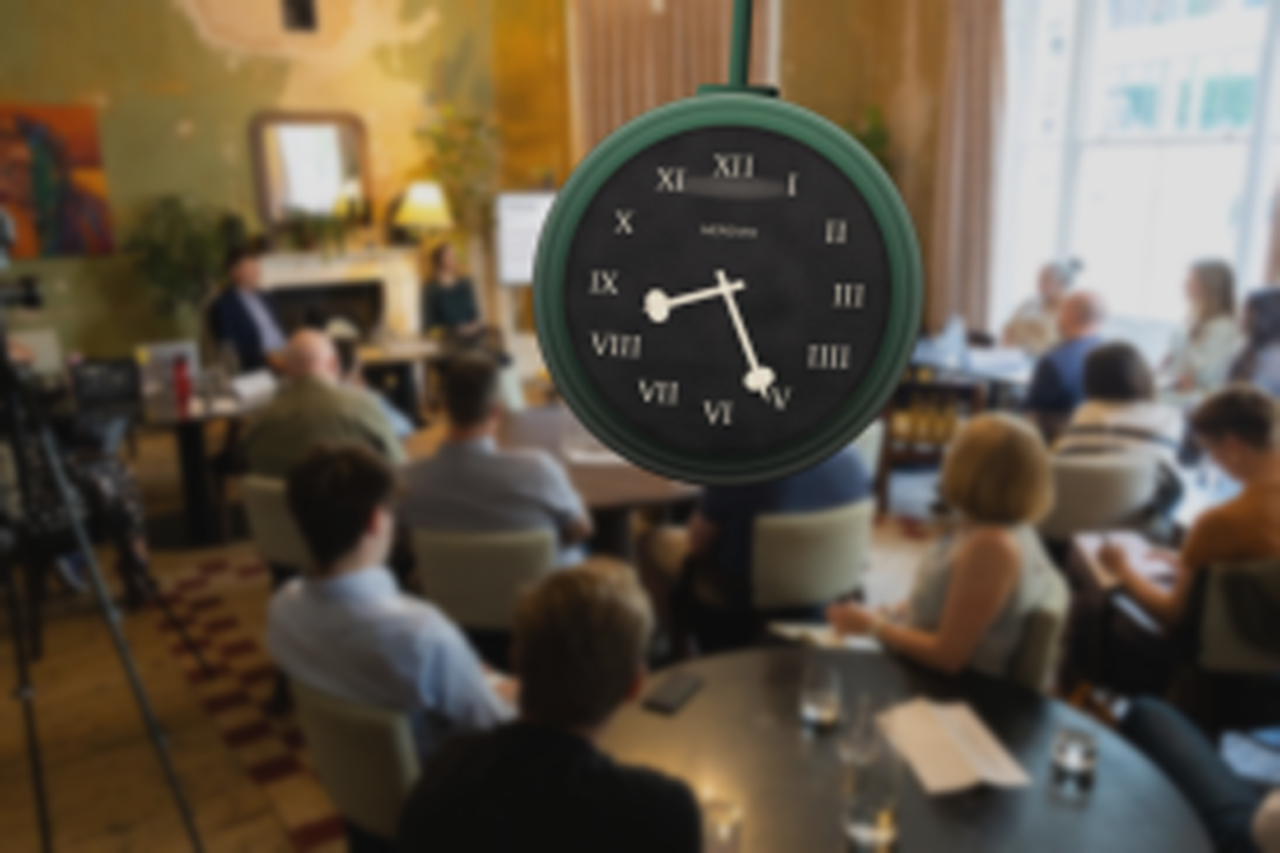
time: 8:26
